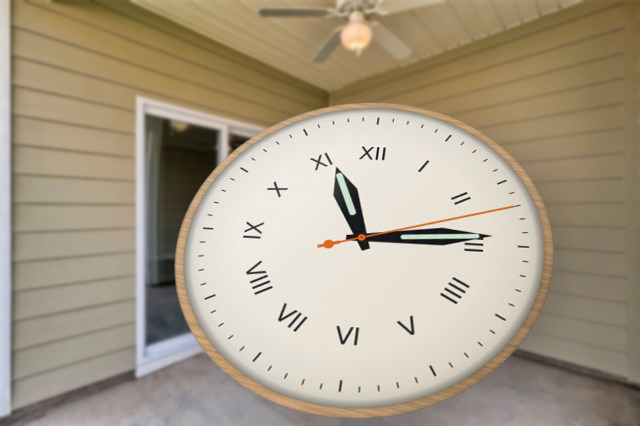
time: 11:14:12
